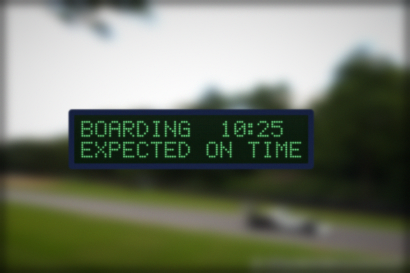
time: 10:25
